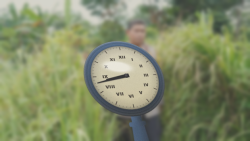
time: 8:43
